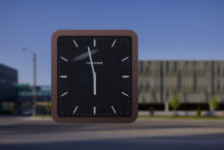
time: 5:58
